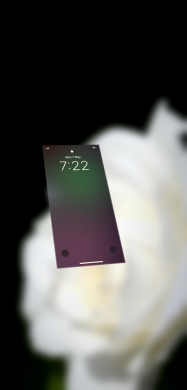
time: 7:22
